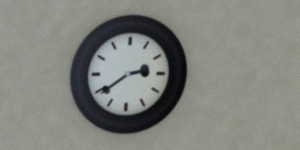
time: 2:39
